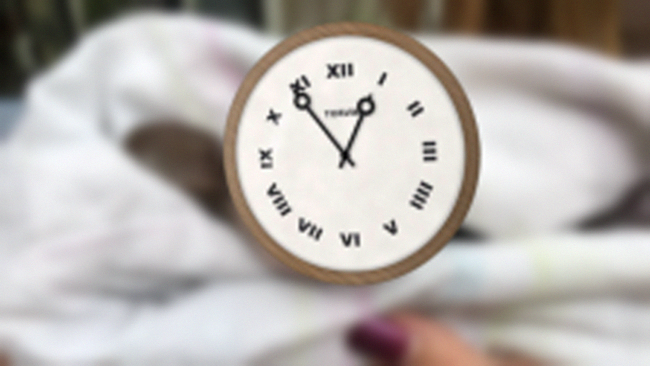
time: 12:54
